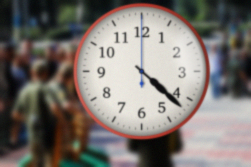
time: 4:22:00
